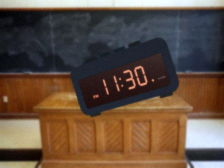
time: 11:30
